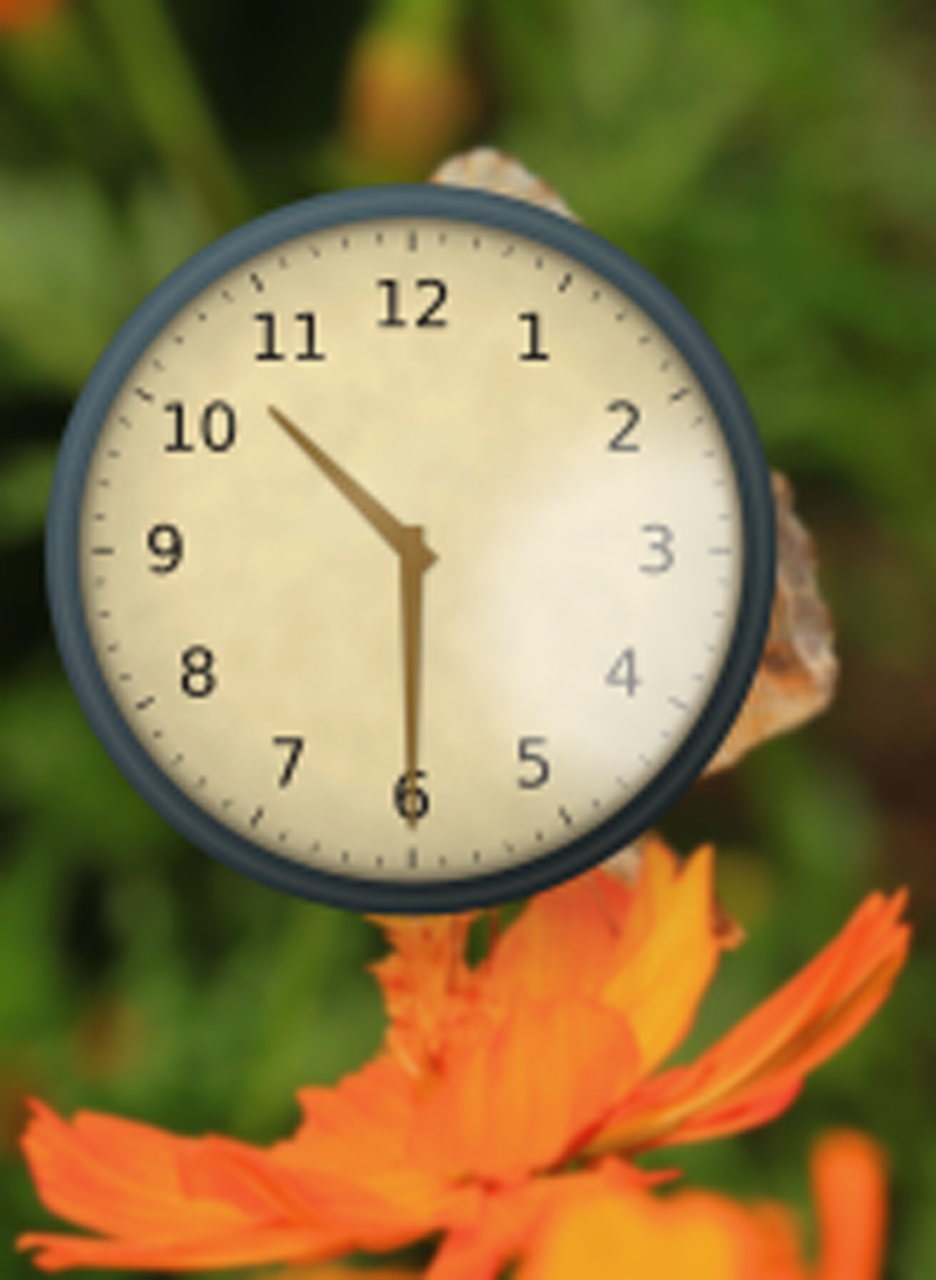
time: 10:30
